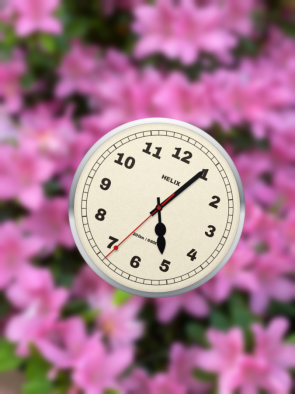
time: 5:04:34
